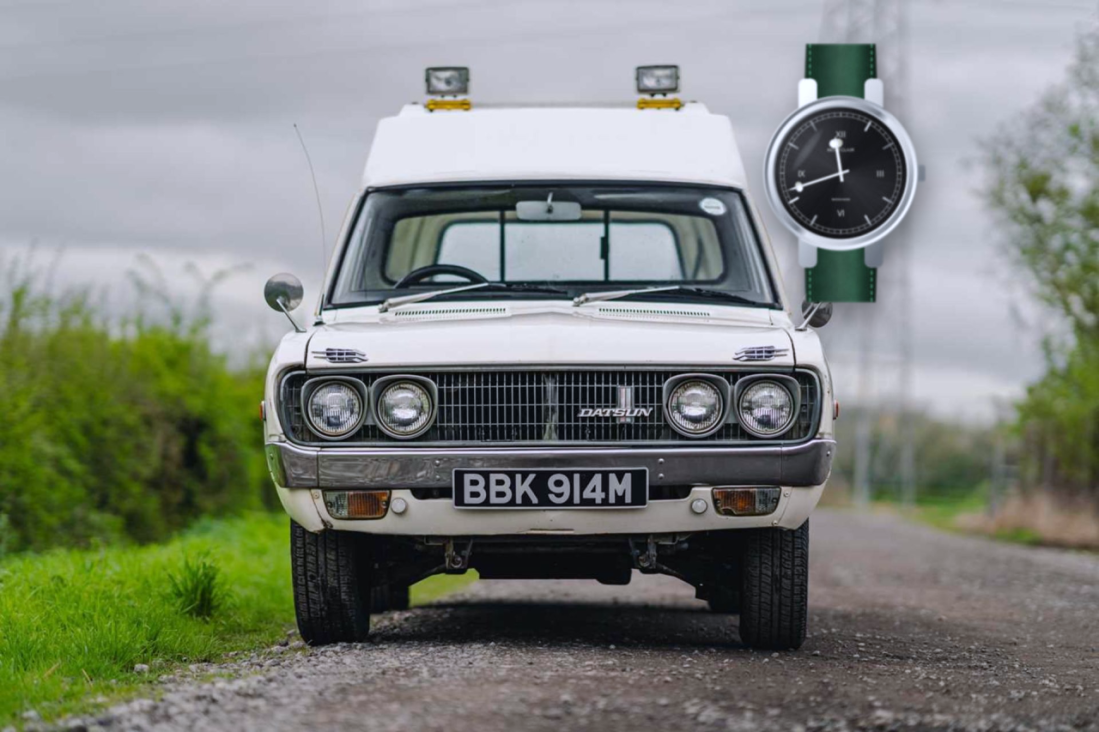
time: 11:42
